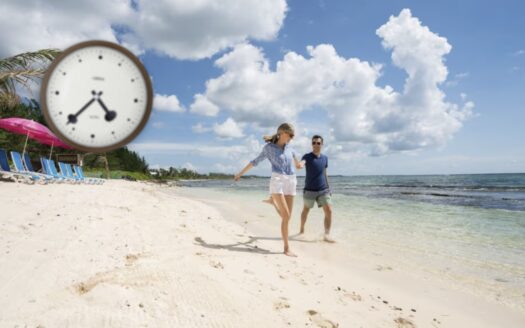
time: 4:37
